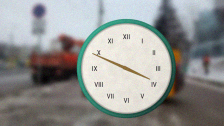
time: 3:49
